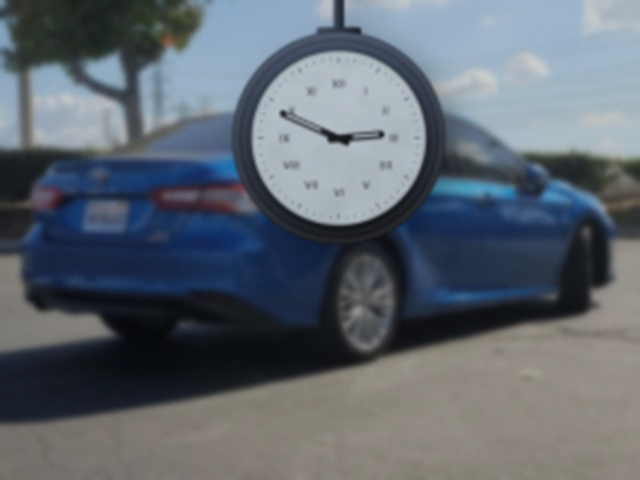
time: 2:49
